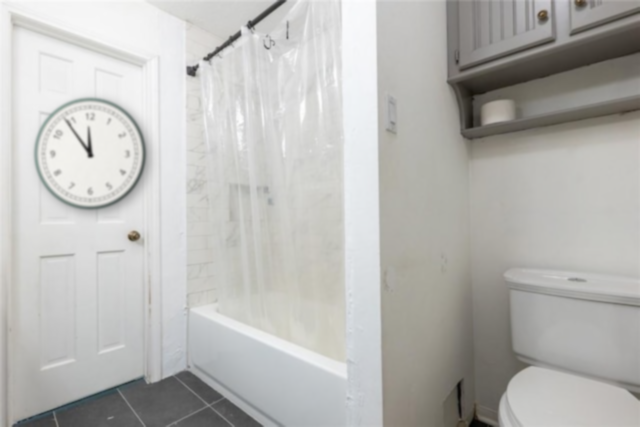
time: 11:54
